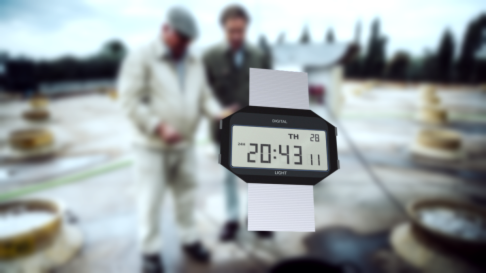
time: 20:43:11
